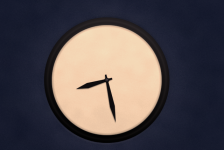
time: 8:28
